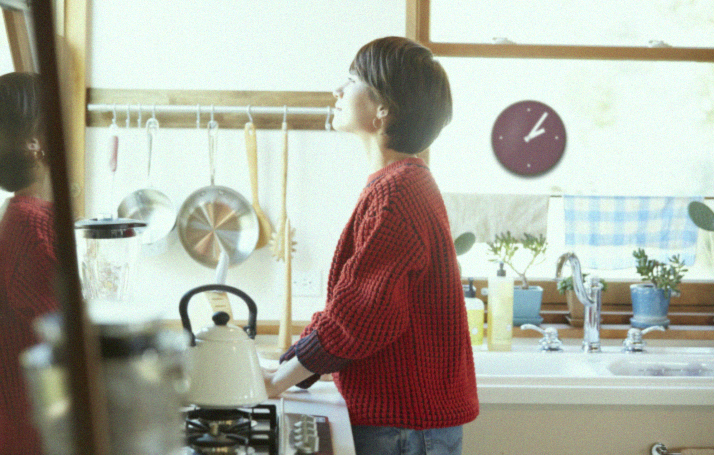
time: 2:06
